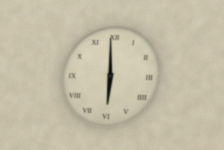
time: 5:59
